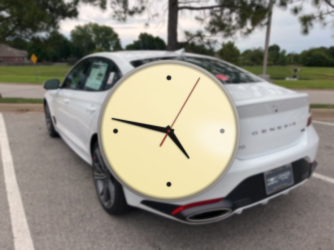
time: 4:47:05
